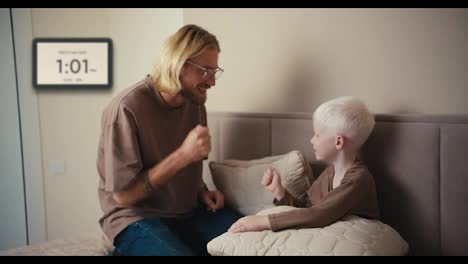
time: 1:01
